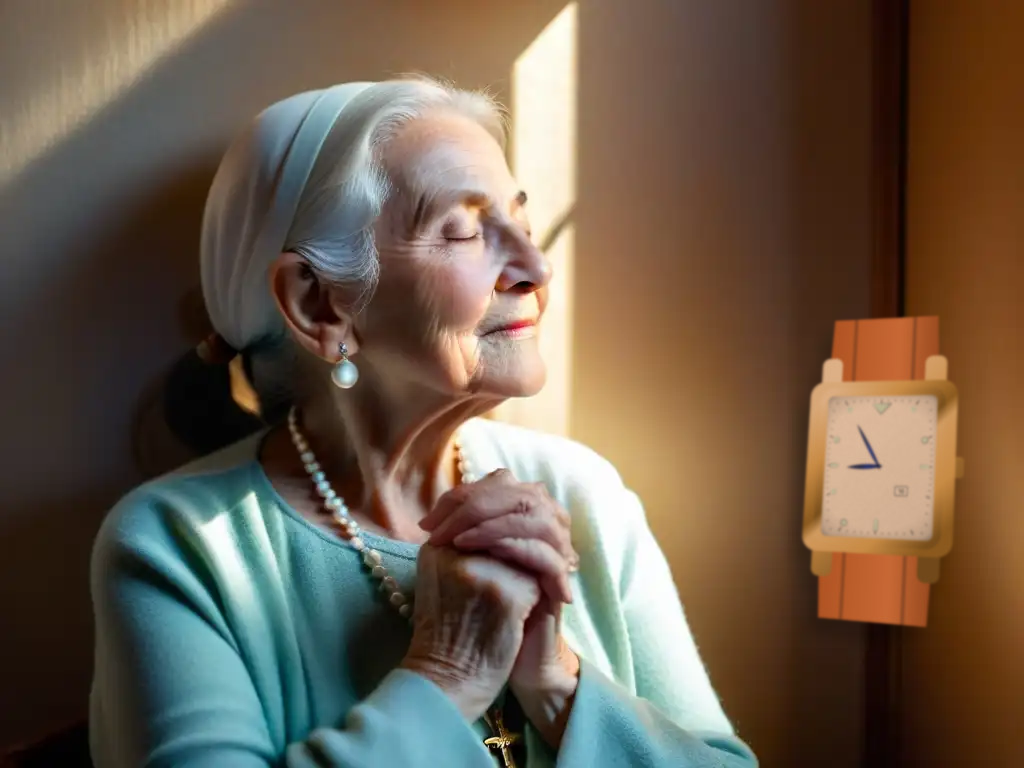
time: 8:55
